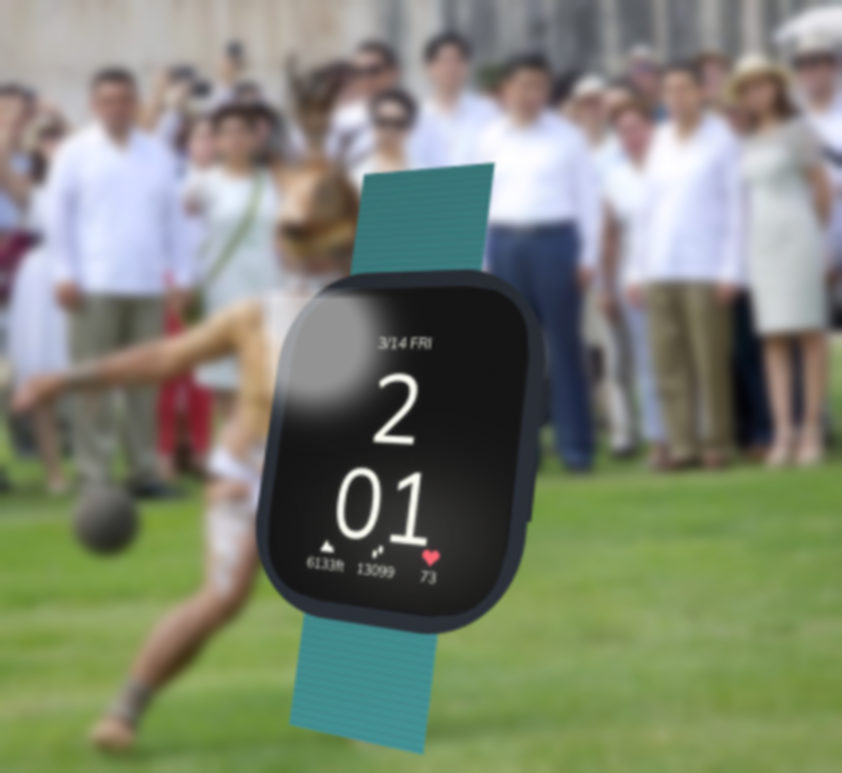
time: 2:01
